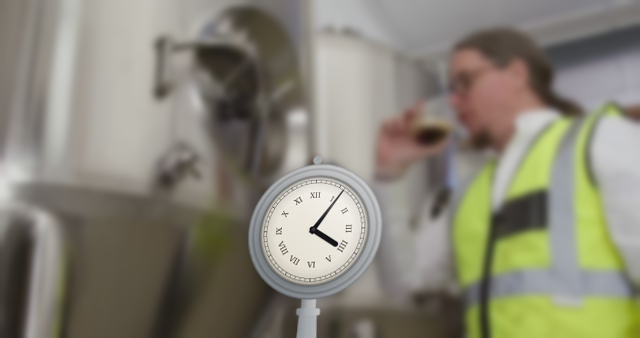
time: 4:06
